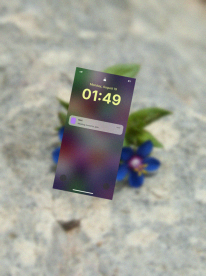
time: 1:49
